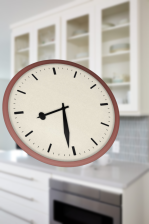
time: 8:31
